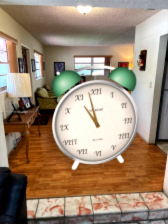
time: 10:58
